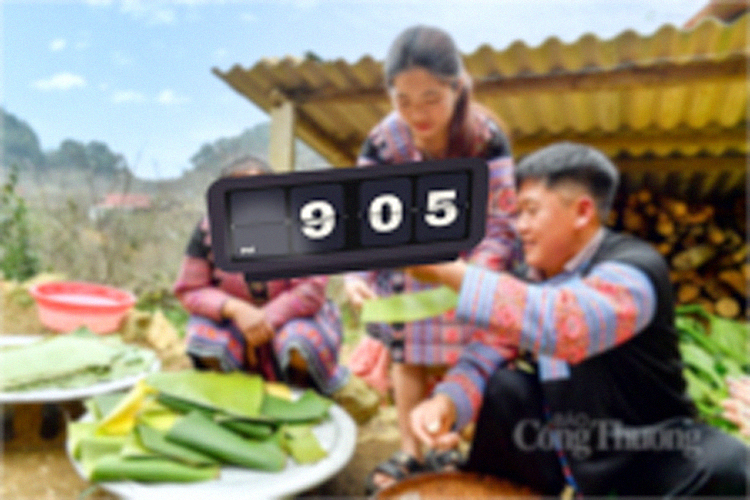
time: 9:05
